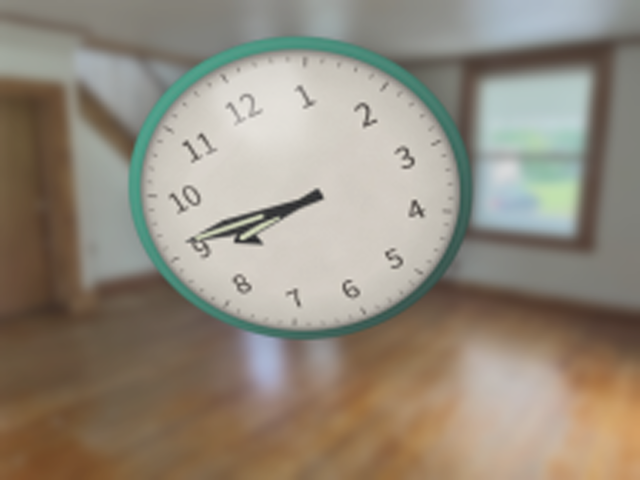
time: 8:46
